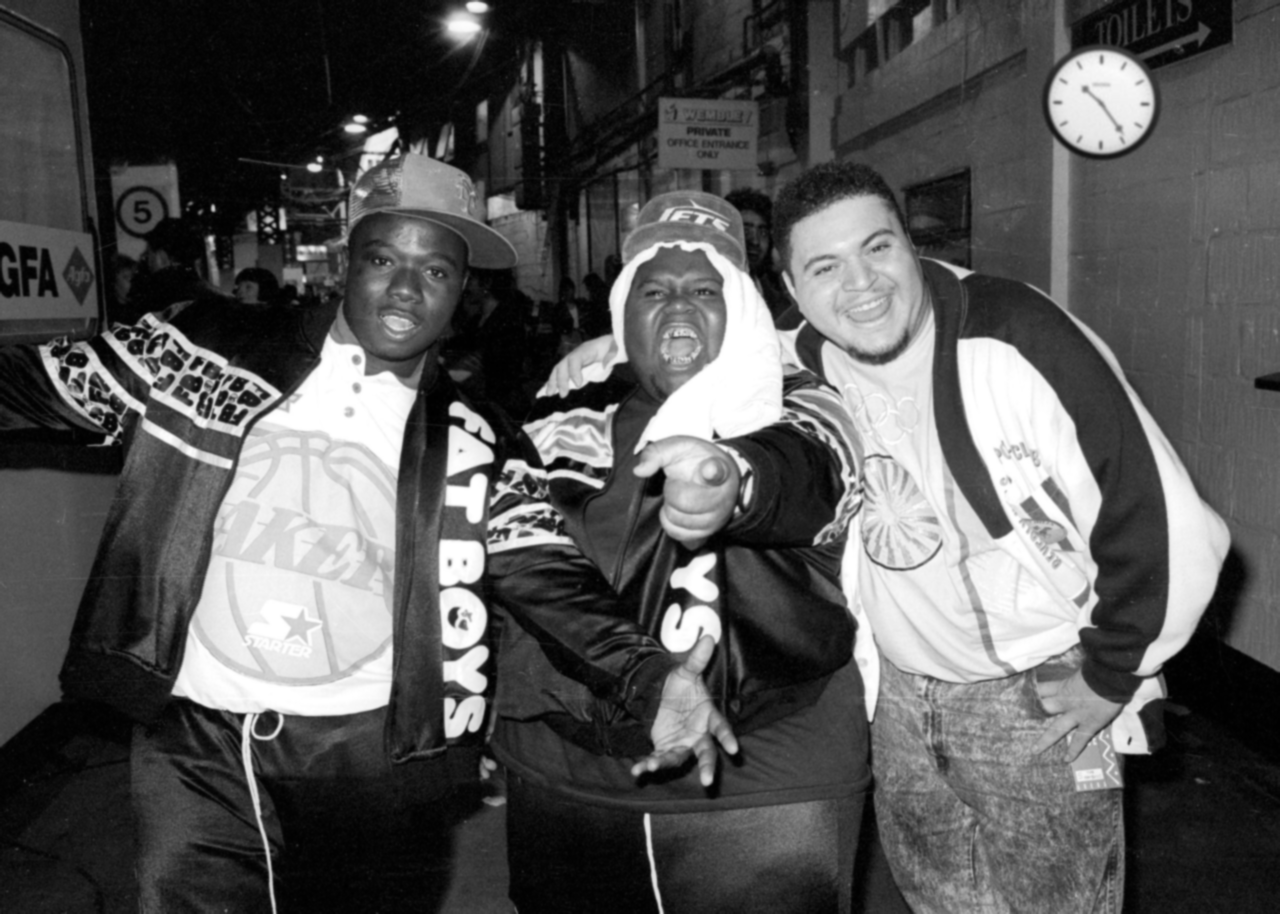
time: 10:24
